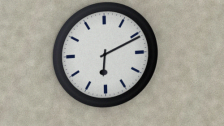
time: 6:11
